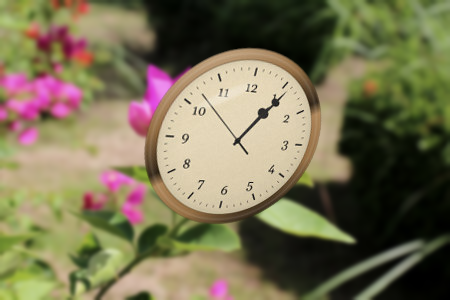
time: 1:05:52
